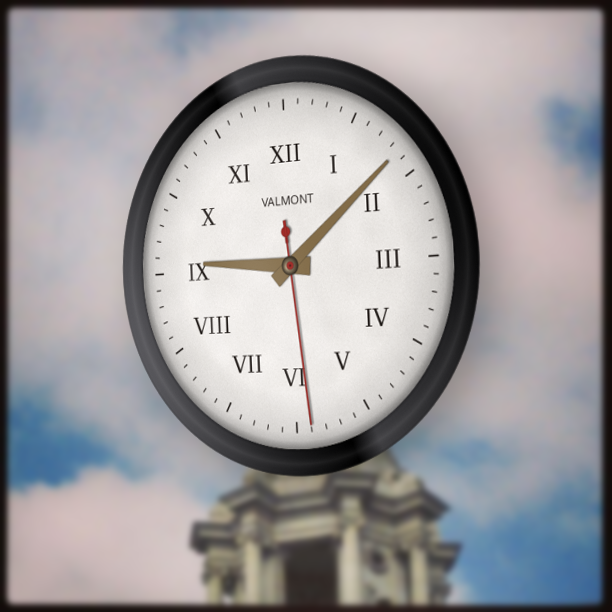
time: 9:08:29
